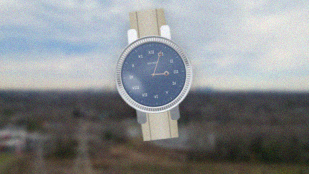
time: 3:04
